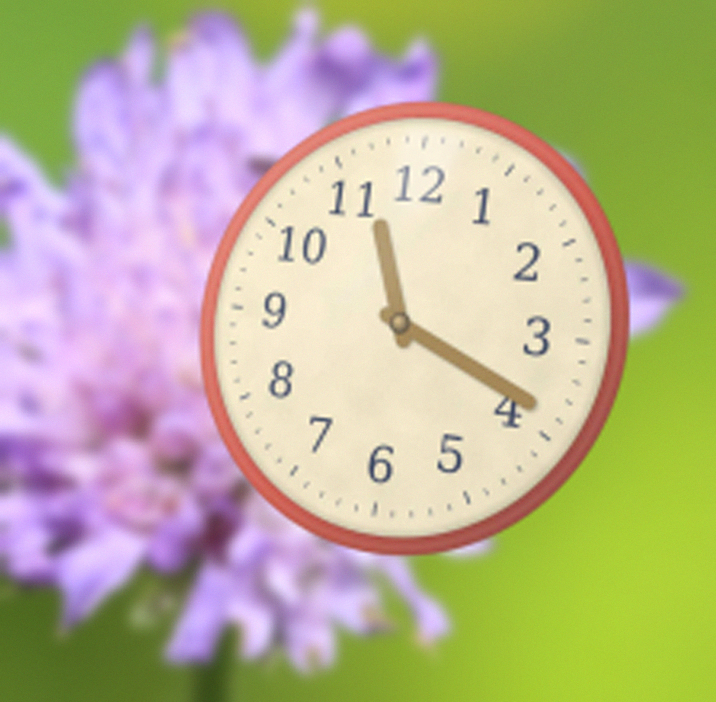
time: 11:19
